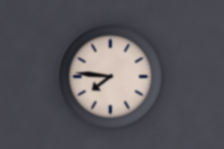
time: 7:46
